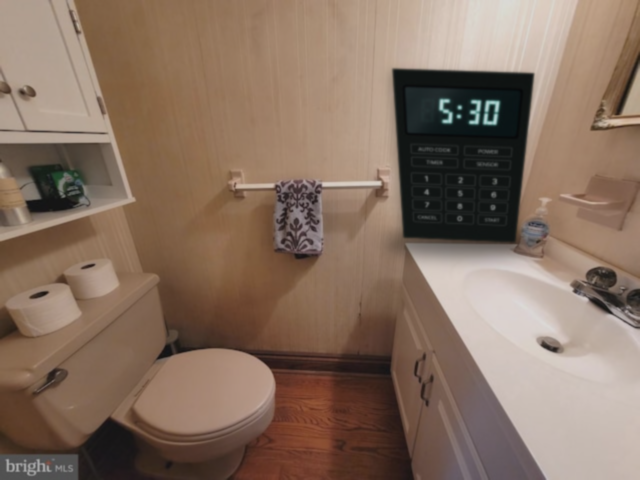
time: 5:30
